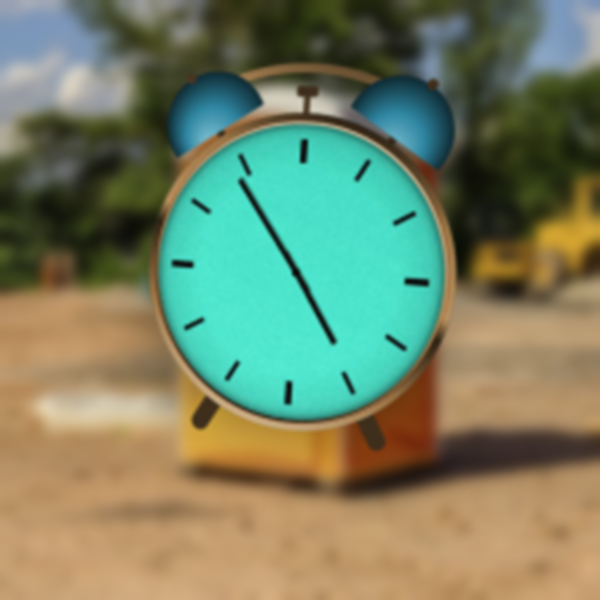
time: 4:54
